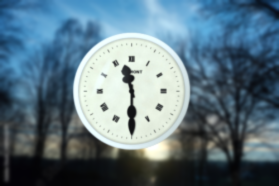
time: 11:30
